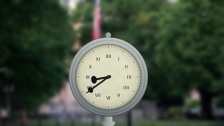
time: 8:39
